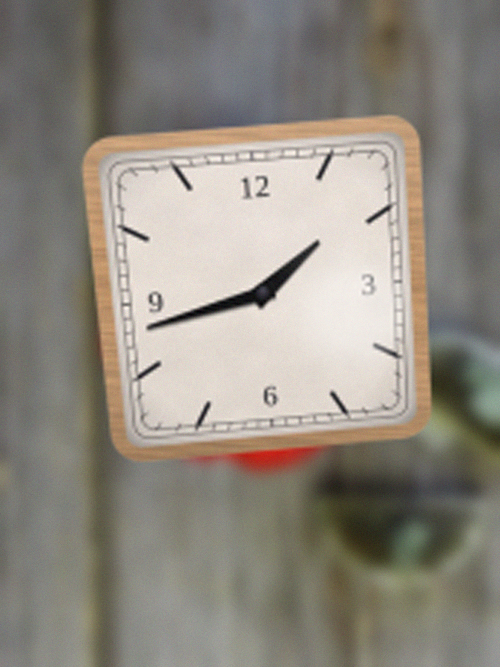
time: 1:43
